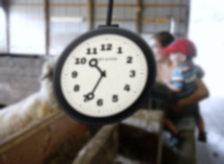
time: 10:34
